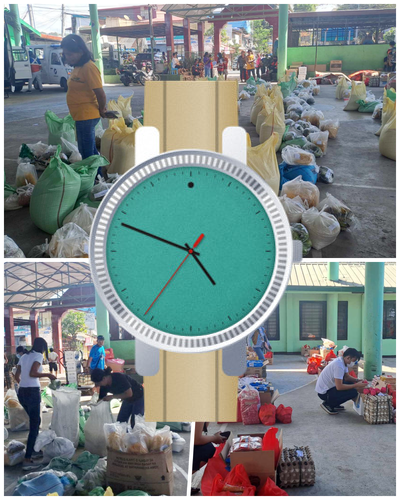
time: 4:48:36
